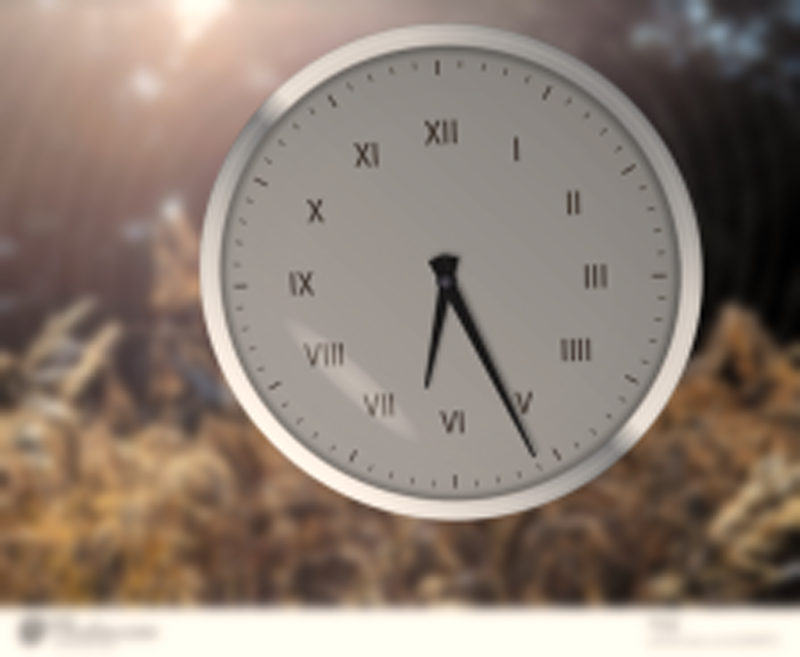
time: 6:26
